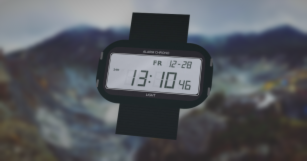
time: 13:10:46
